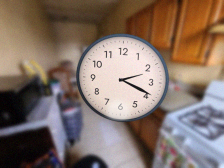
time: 2:19
